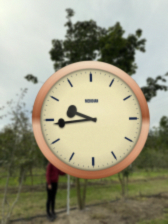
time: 9:44
